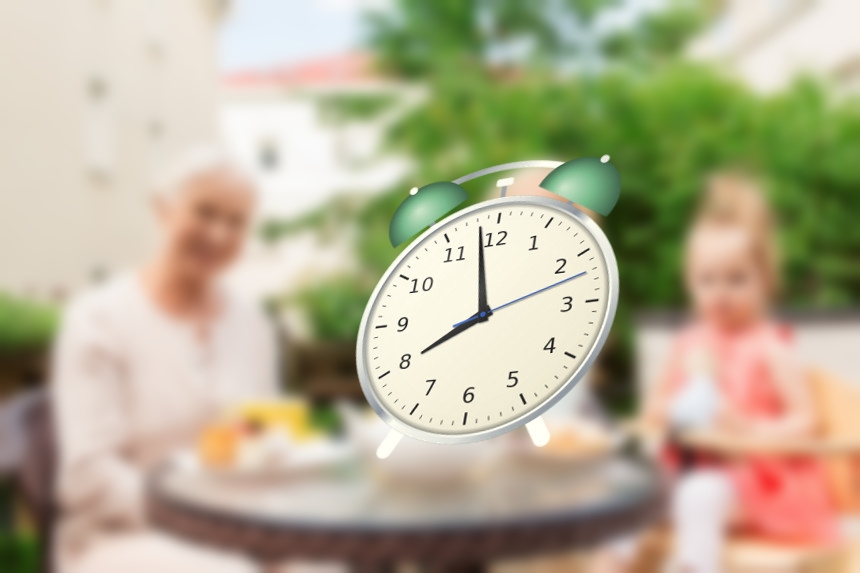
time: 7:58:12
